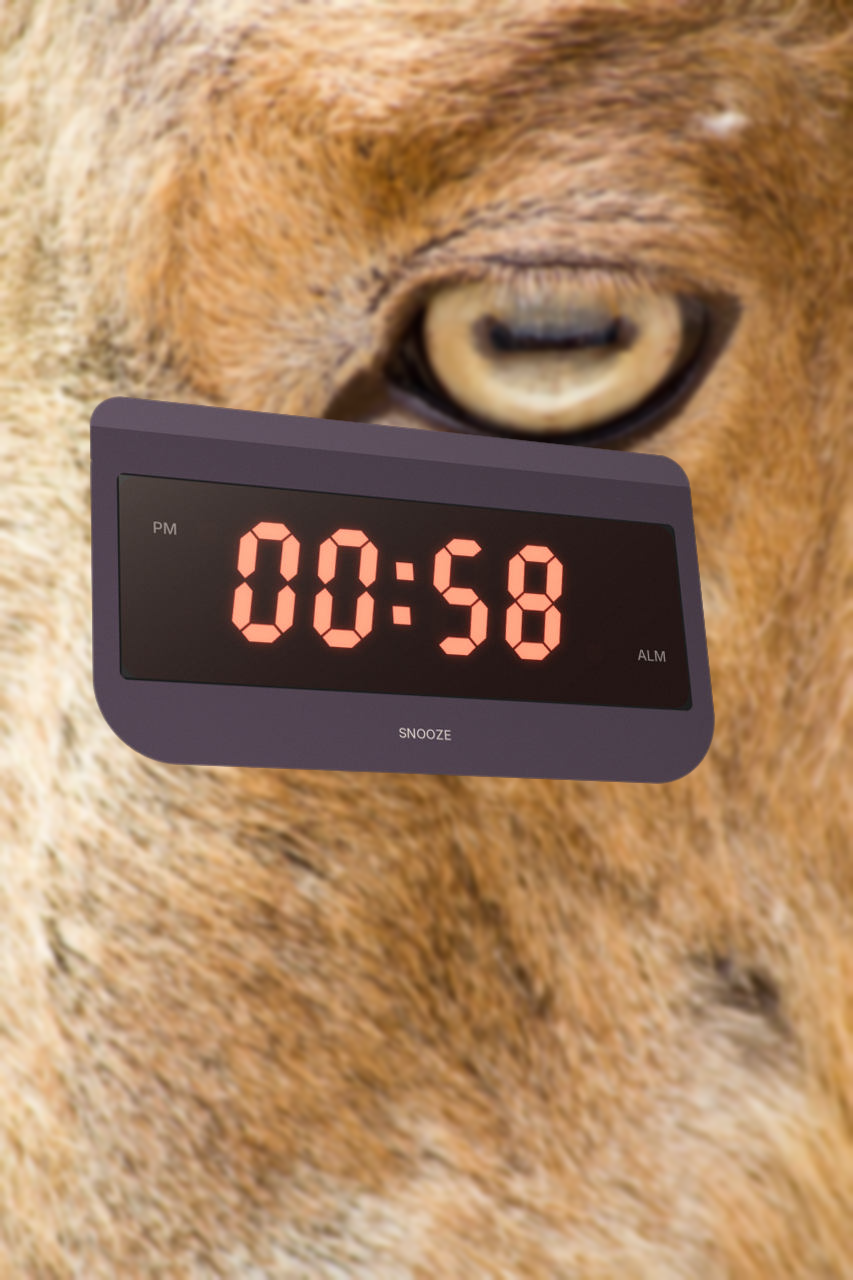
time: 0:58
